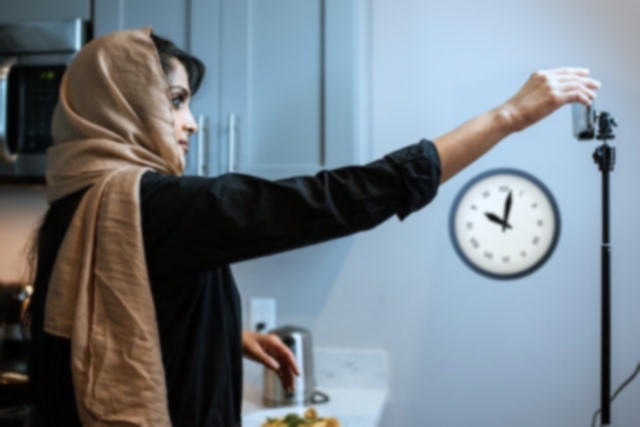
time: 10:02
